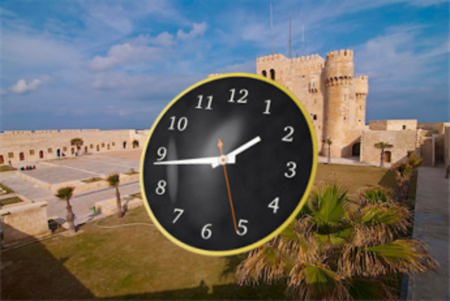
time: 1:43:26
